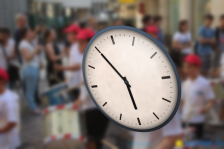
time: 5:55
